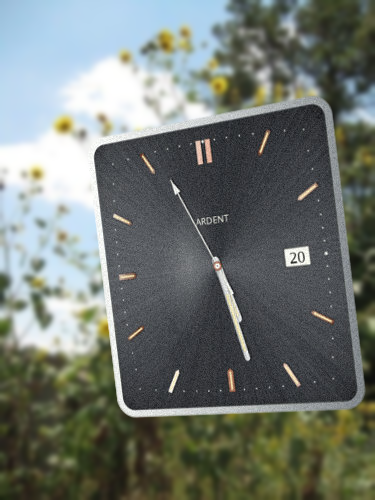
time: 5:27:56
